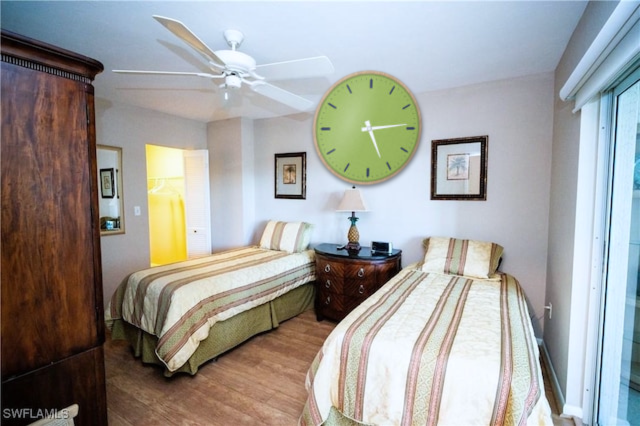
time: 5:14
